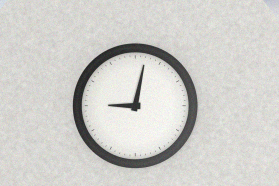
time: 9:02
